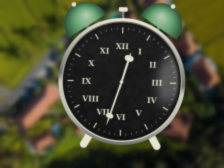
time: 12:33
